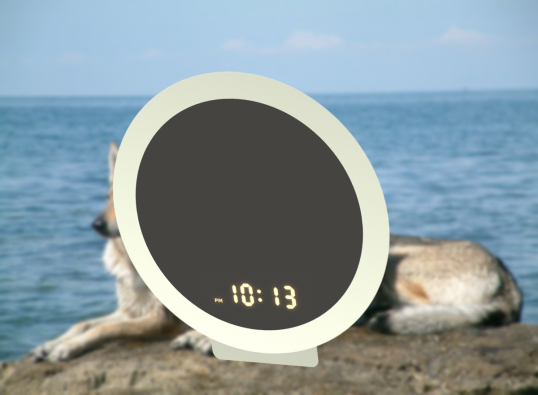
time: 10:13
